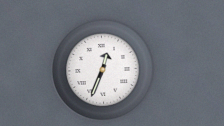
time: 12:34
